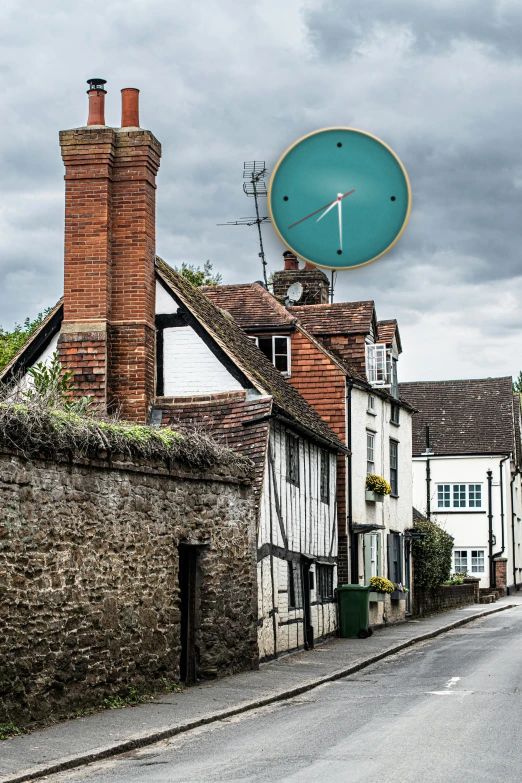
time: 7:29:40
